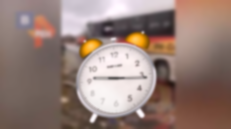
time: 9:16
